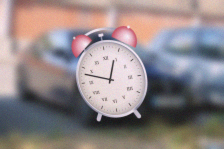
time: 12:48
